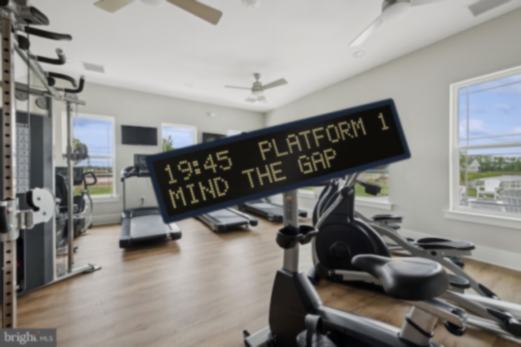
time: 19:45
